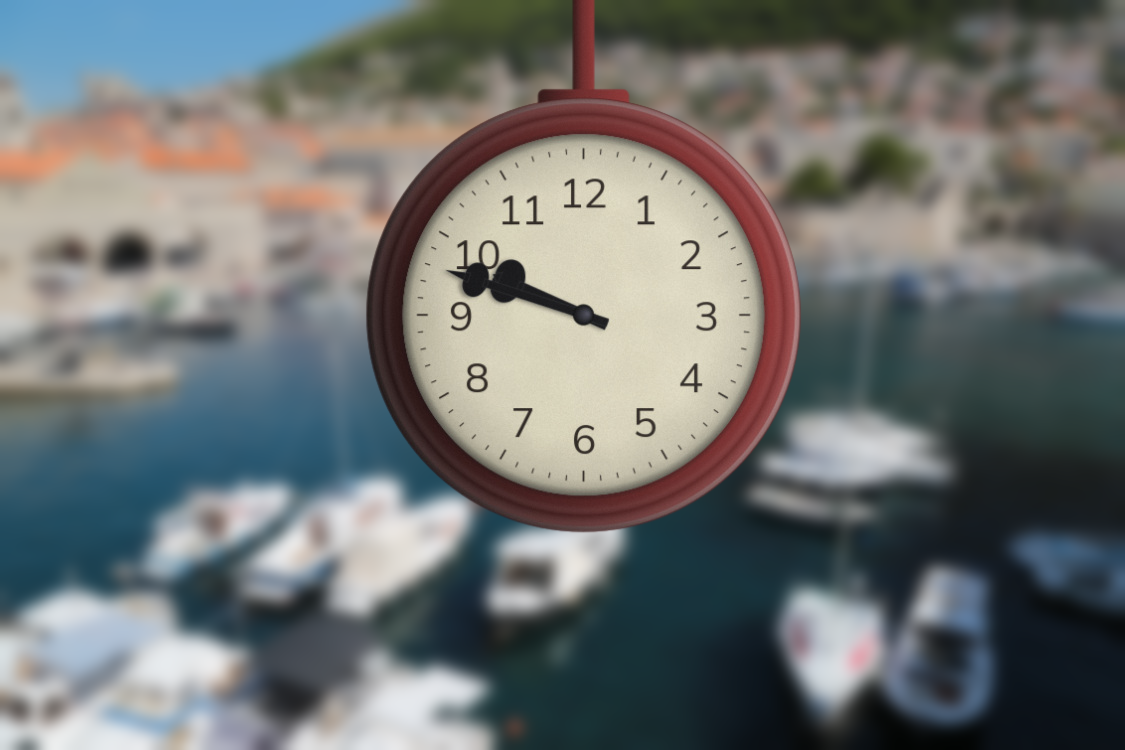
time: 9:48
